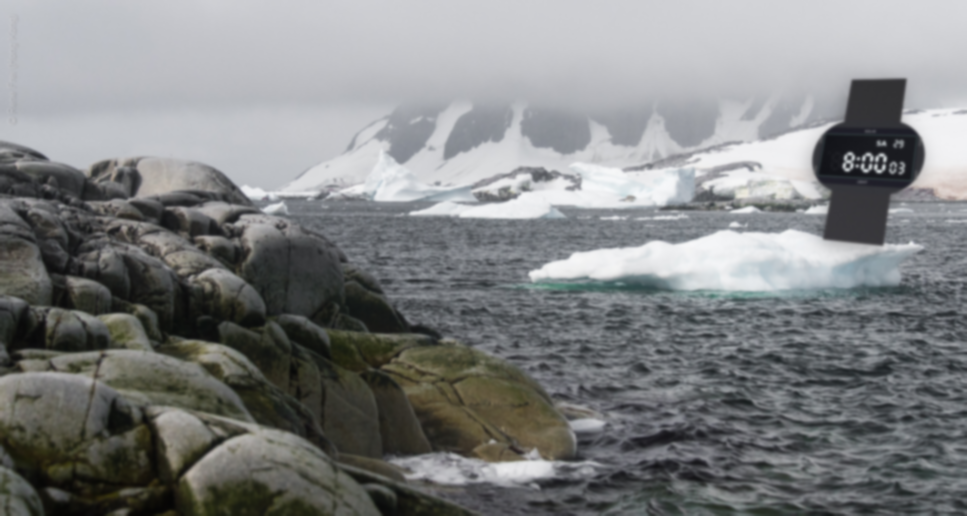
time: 8:00
